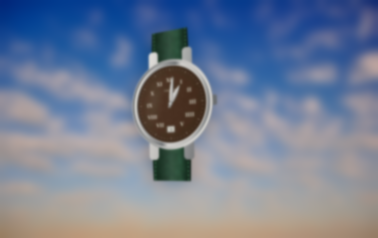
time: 1:01
